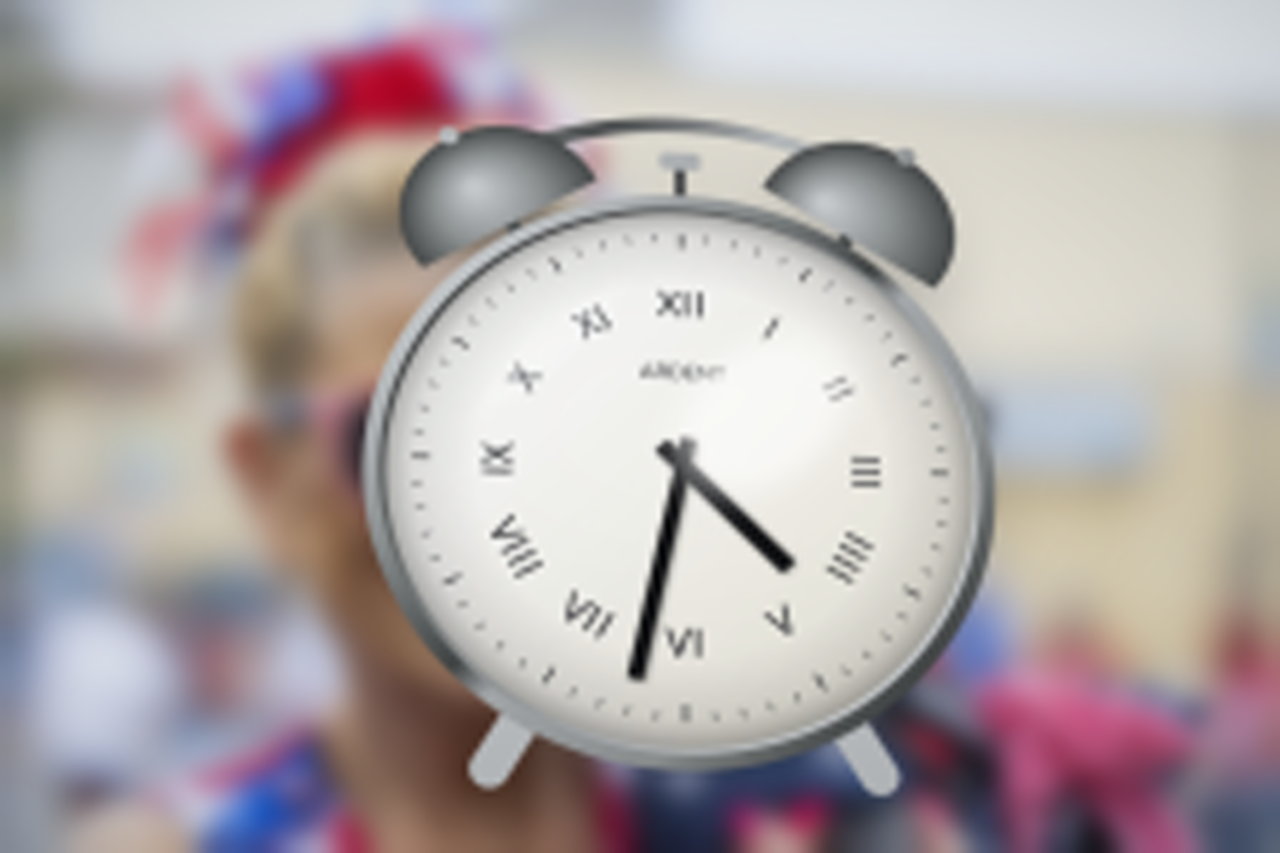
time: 4:32
